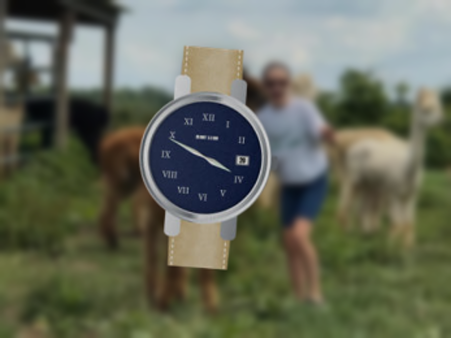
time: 3:49
